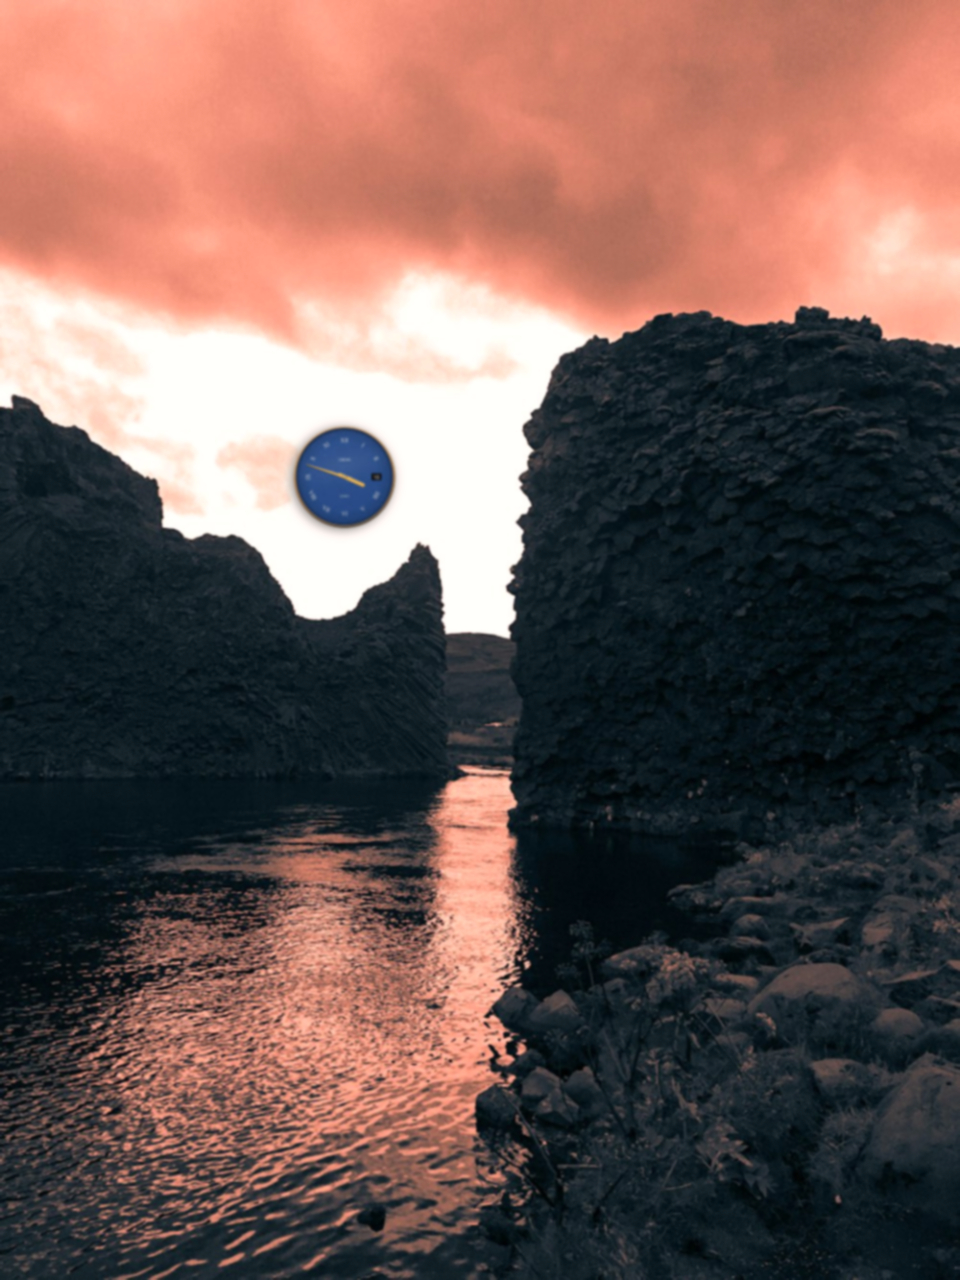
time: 3:48
